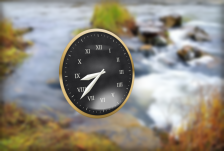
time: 8:38
